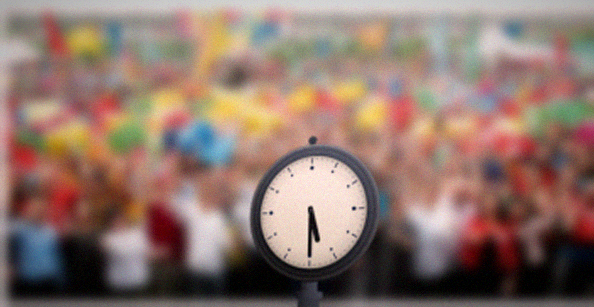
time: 5:30
